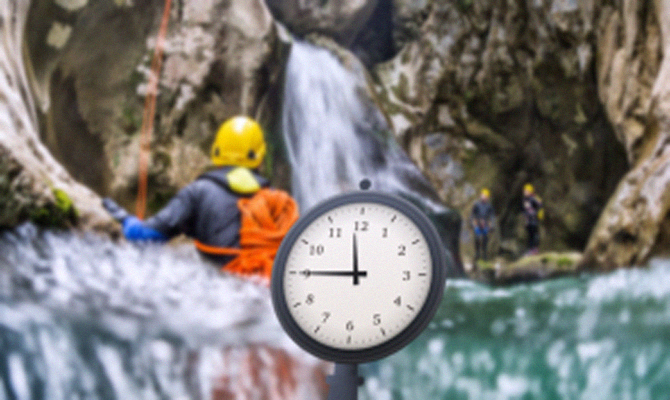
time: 11:45
